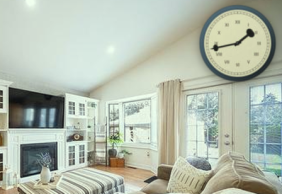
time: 1:43
